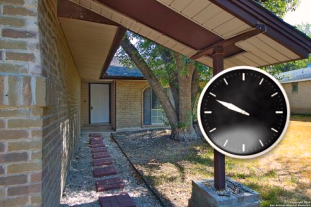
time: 9:49
